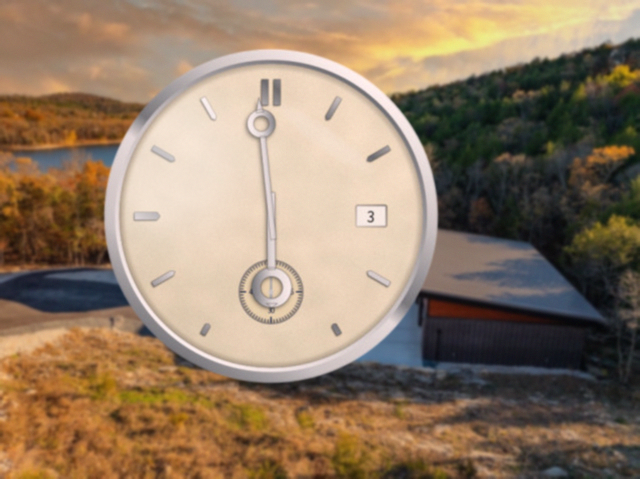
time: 5:59
